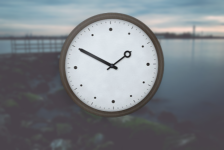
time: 1:50
